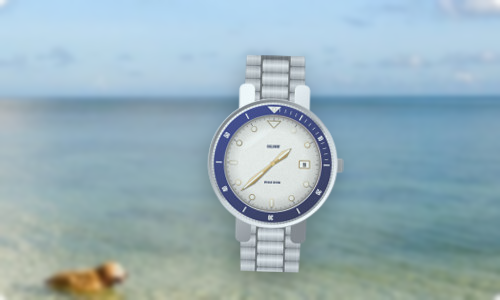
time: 1:38
